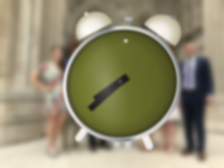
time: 7:37
